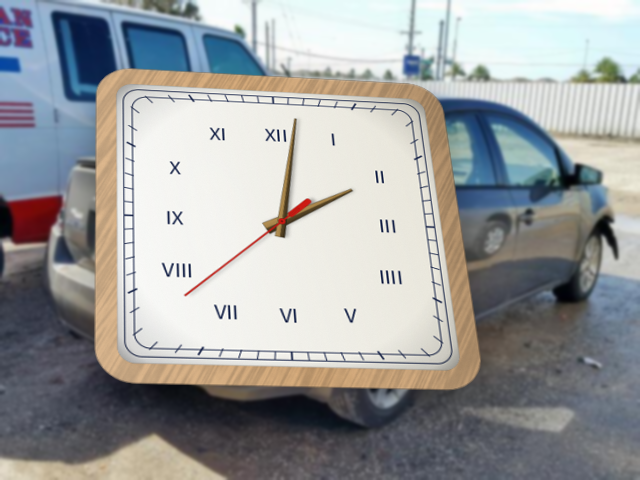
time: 2:01:38
